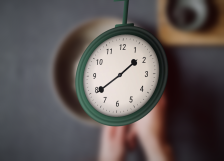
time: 1:39
